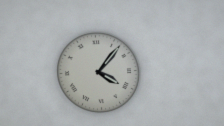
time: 4:07
